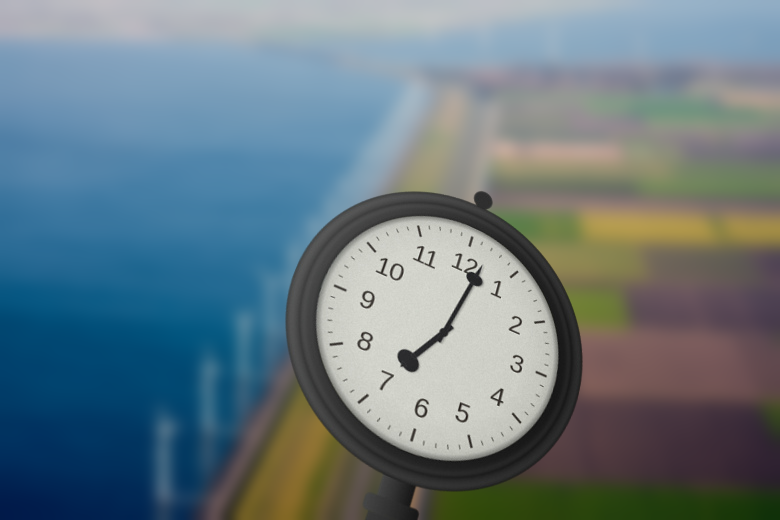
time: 7:02
